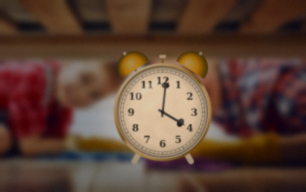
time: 4:01
